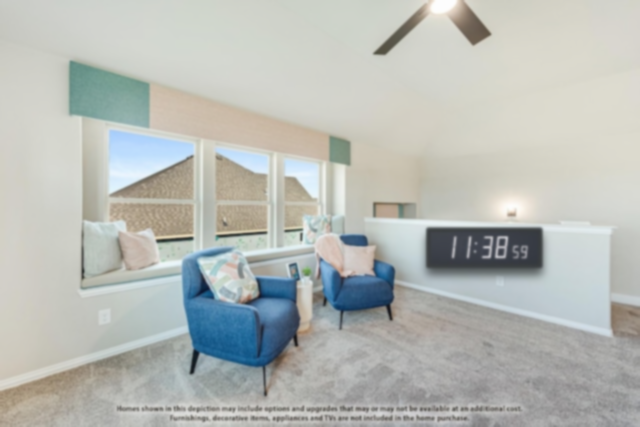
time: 11:38:59
